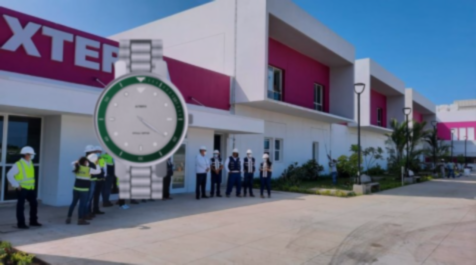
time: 4:21
